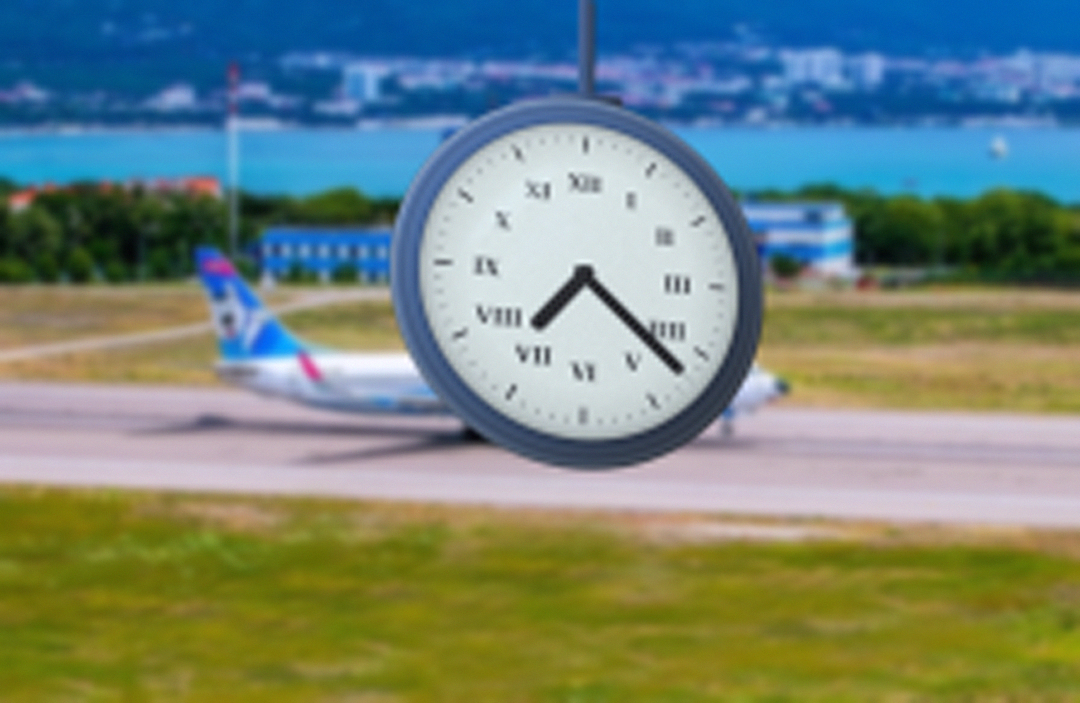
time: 7:22
